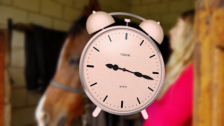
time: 9:17
